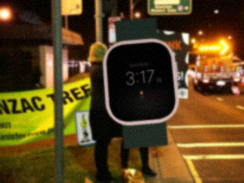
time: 3:17
